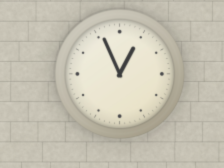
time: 12:56
